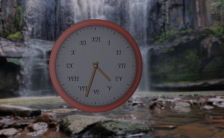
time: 4:33
